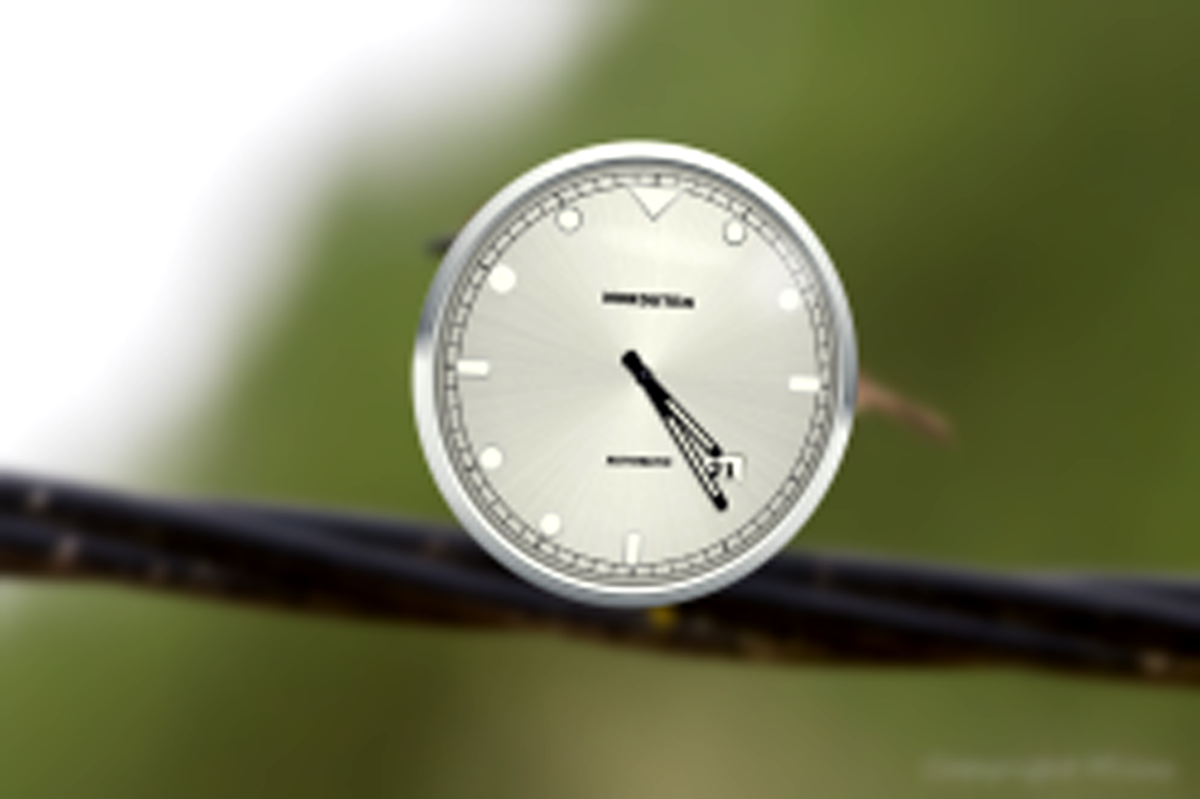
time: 4:24
